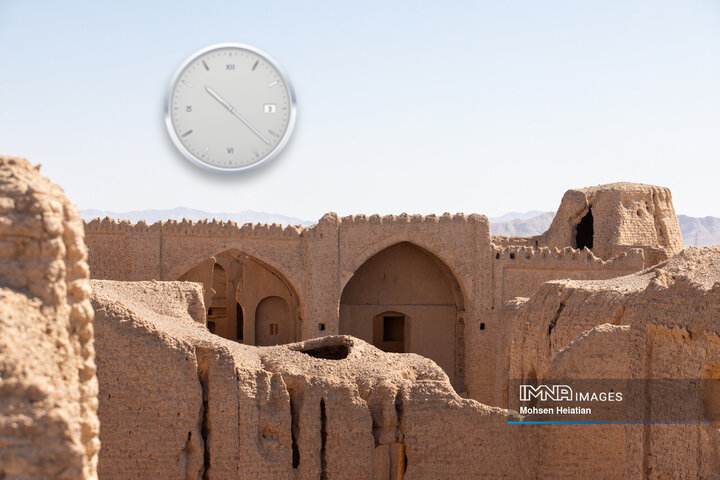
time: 10:22
